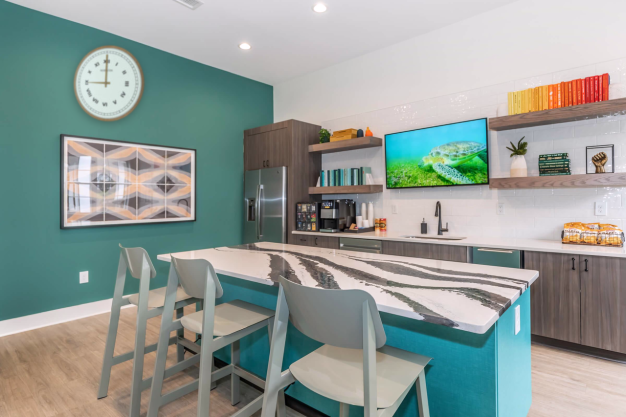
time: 9:00
